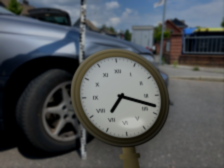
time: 7:18
